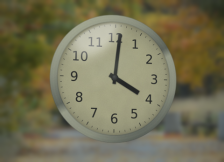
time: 4:01
